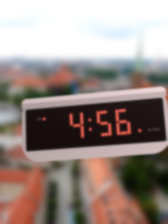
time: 4:56
